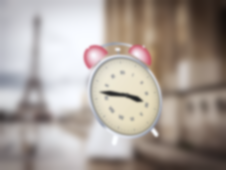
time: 3:47
